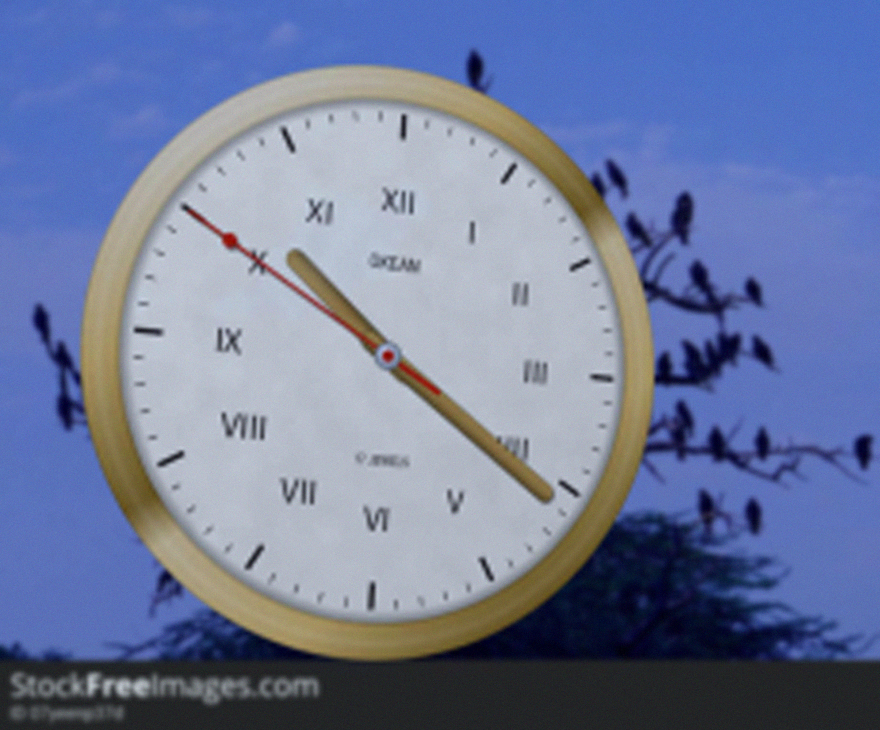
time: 10:20:50
